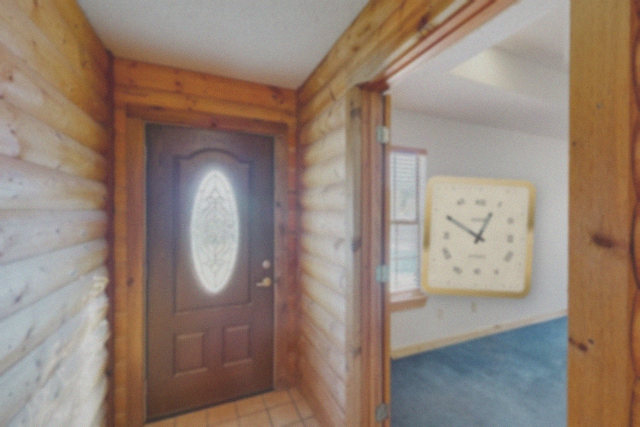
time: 12:50
